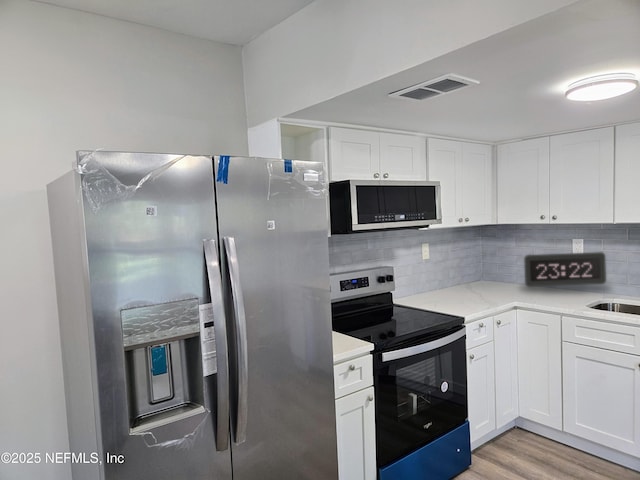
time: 23:22
